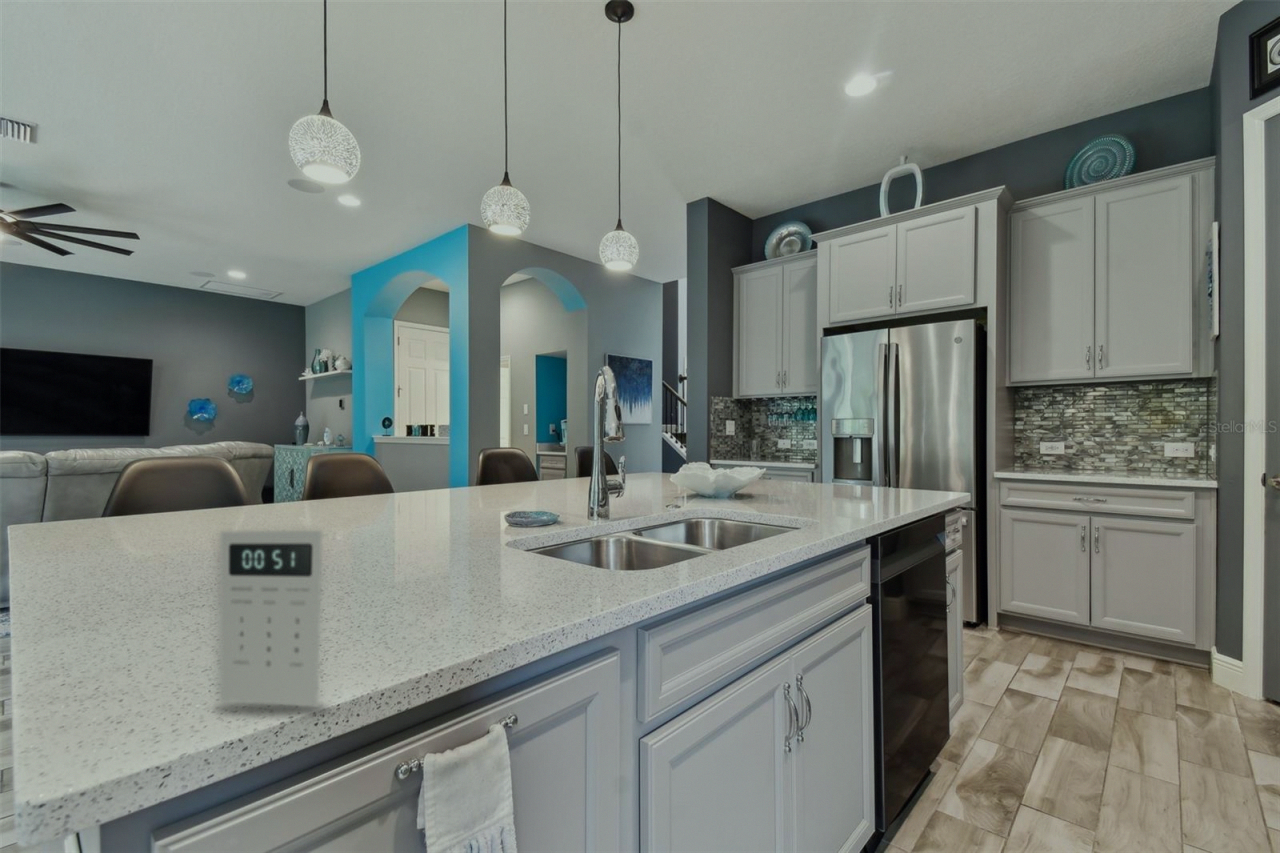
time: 0:51
